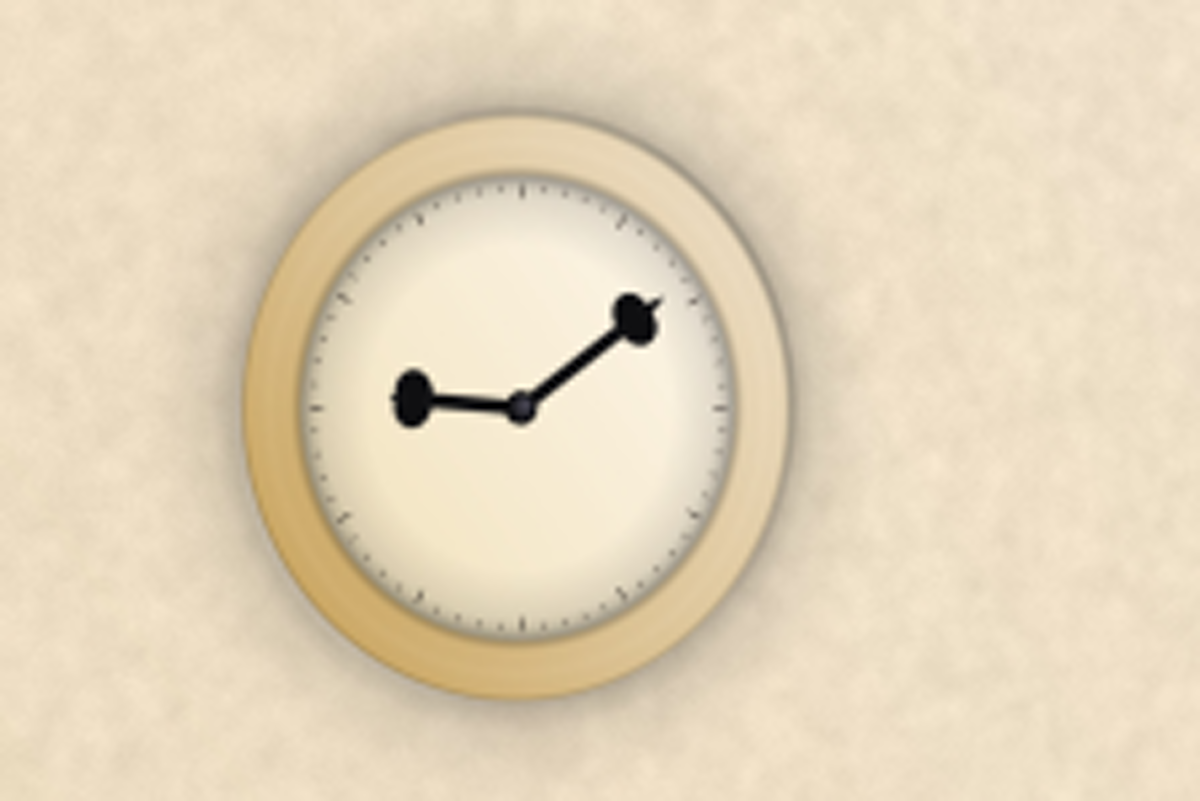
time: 9:09
